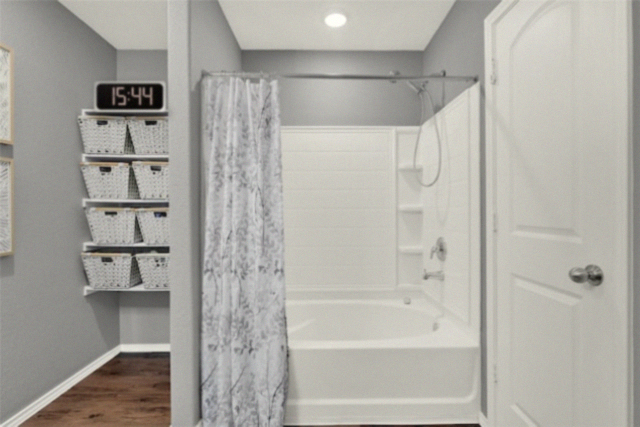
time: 15:44
